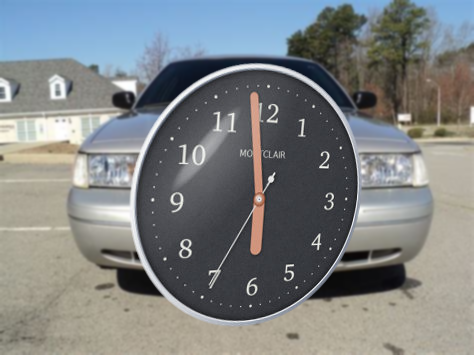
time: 5:58:35
